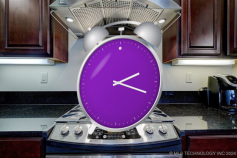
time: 2:18
